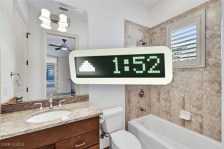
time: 1:52
